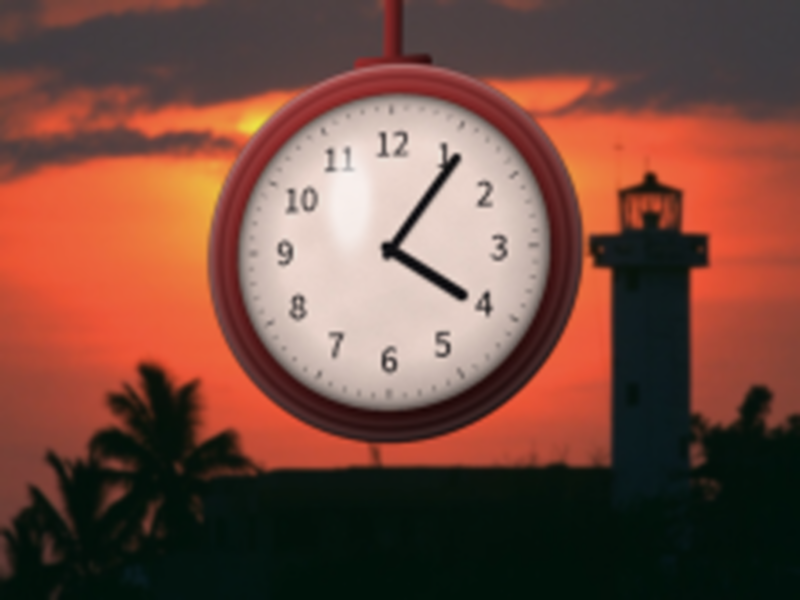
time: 4:06
